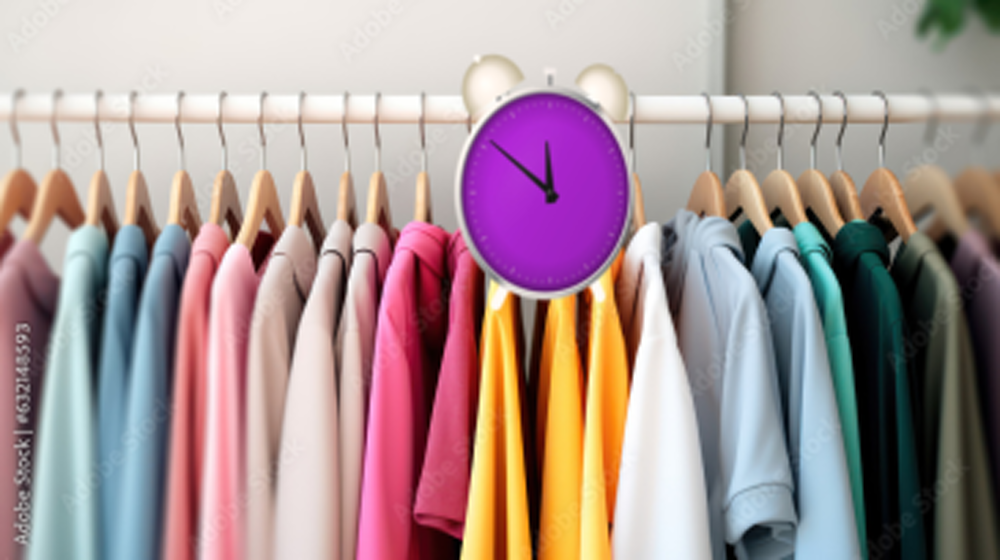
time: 11:51
